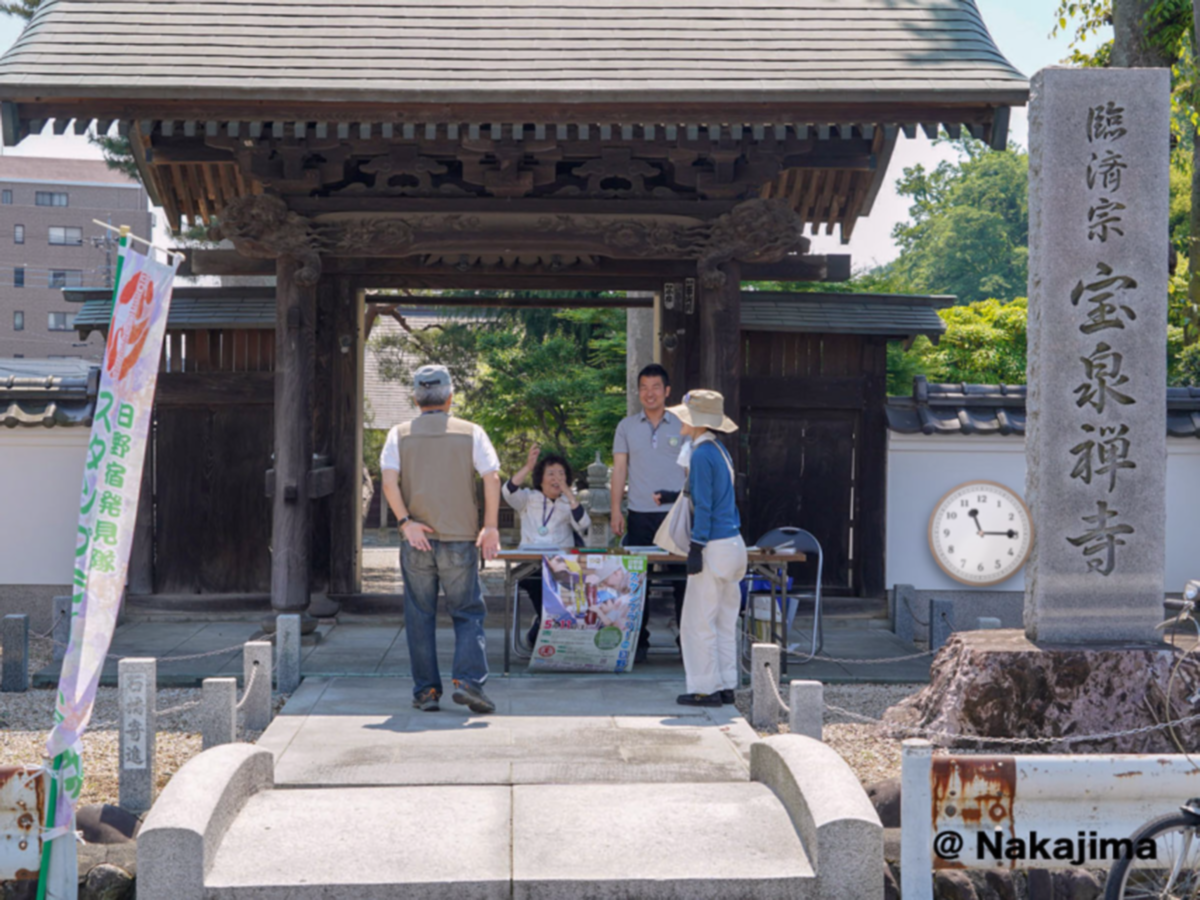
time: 11:15
